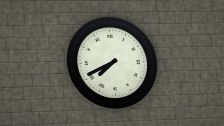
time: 7:41
